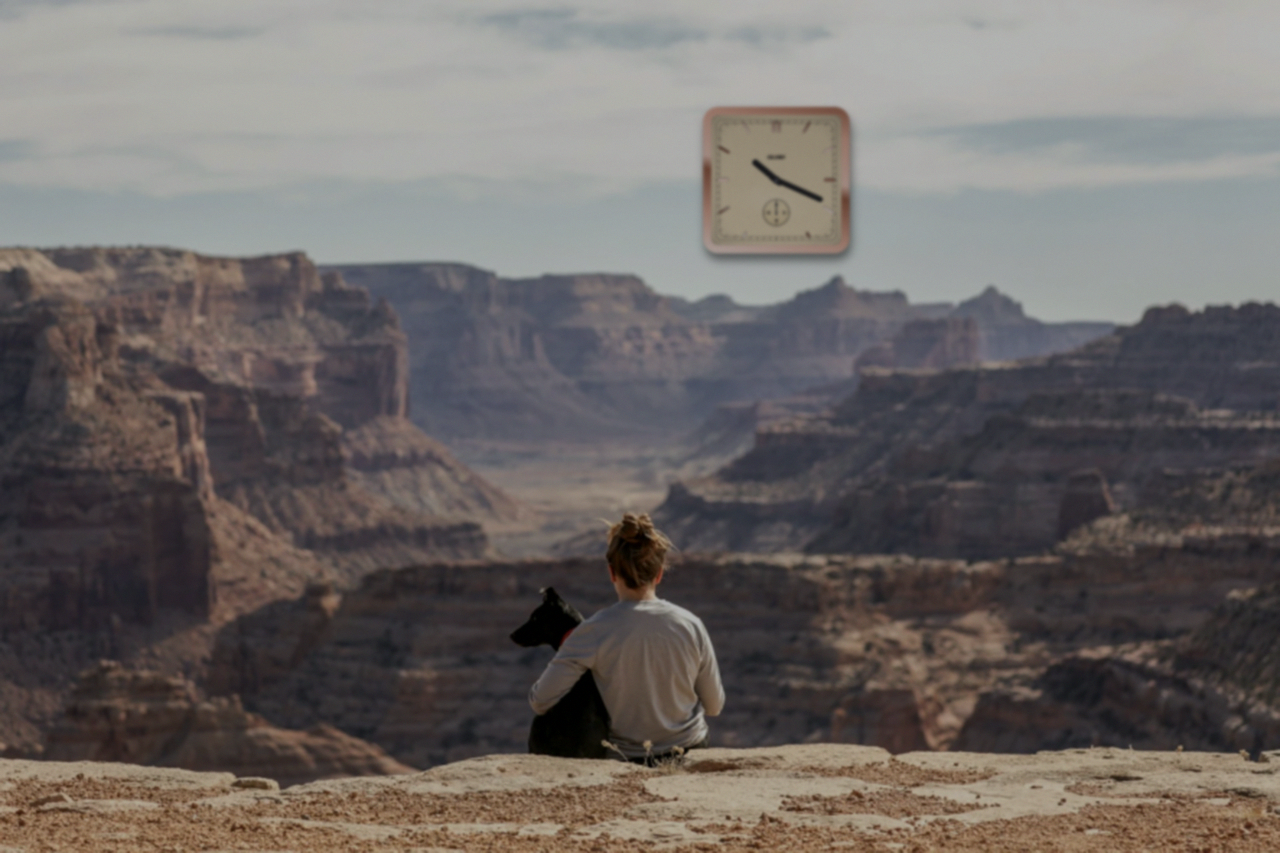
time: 10:19
